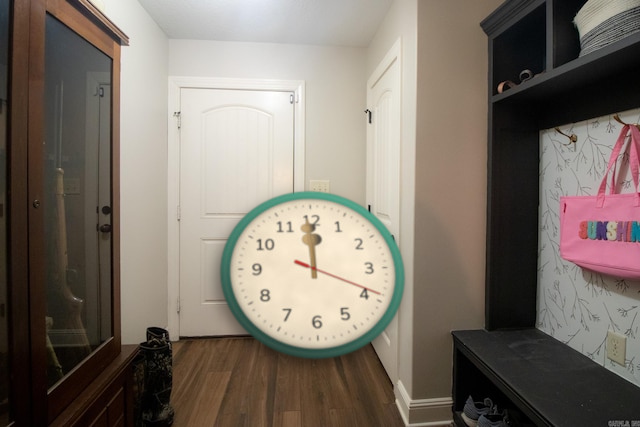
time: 11:59:19
